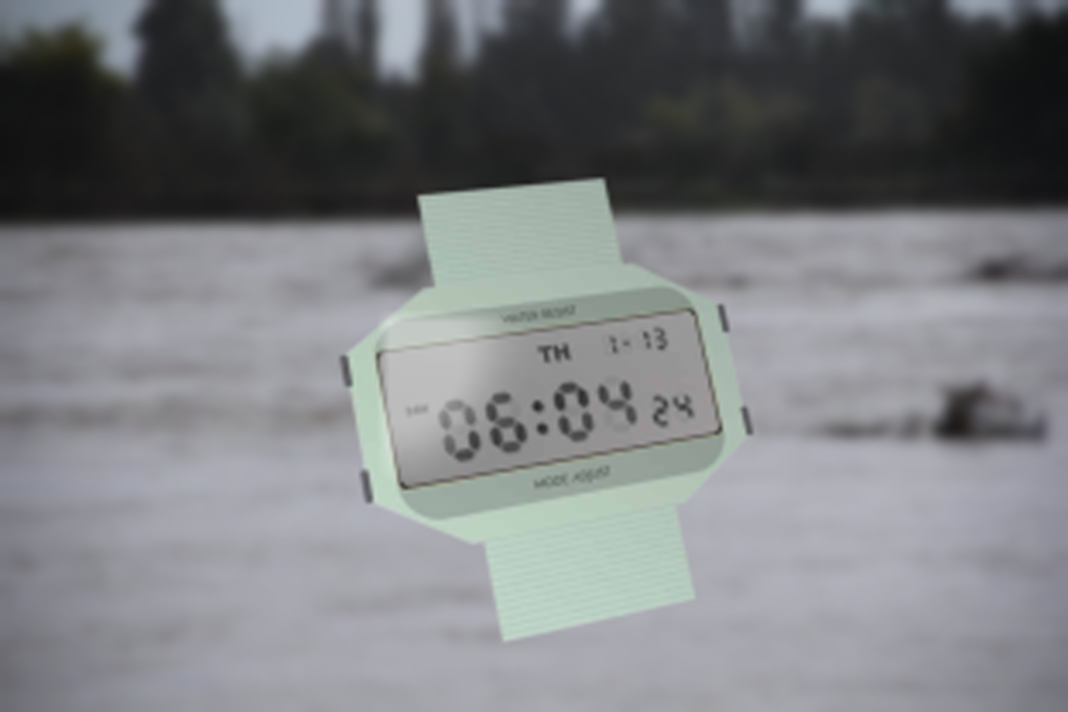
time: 6:04:24
